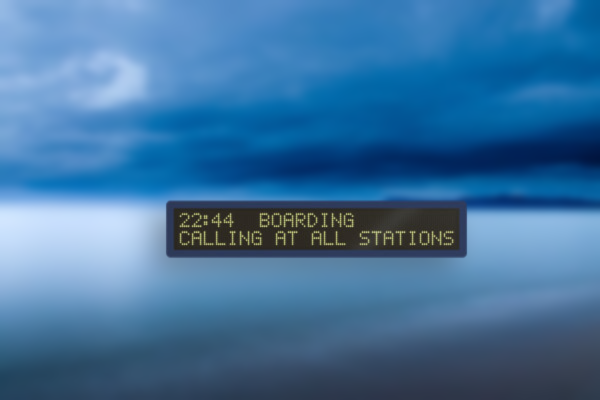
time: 22:44
